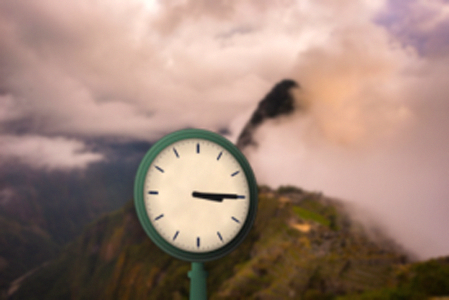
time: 3:15
